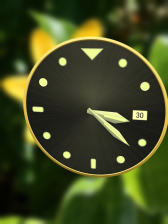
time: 3:22
